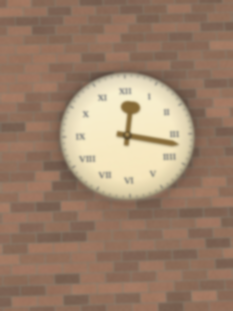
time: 12:17
